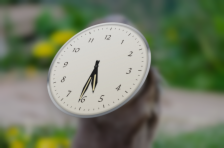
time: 5:31
